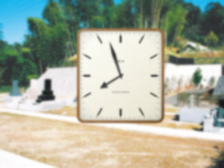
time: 7:57
